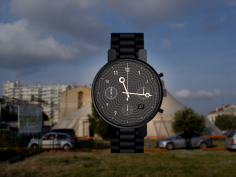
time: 11:16
